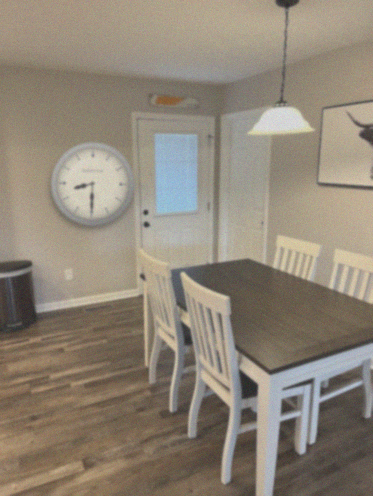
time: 8:30
